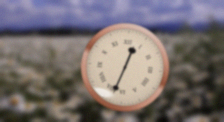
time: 12:33
